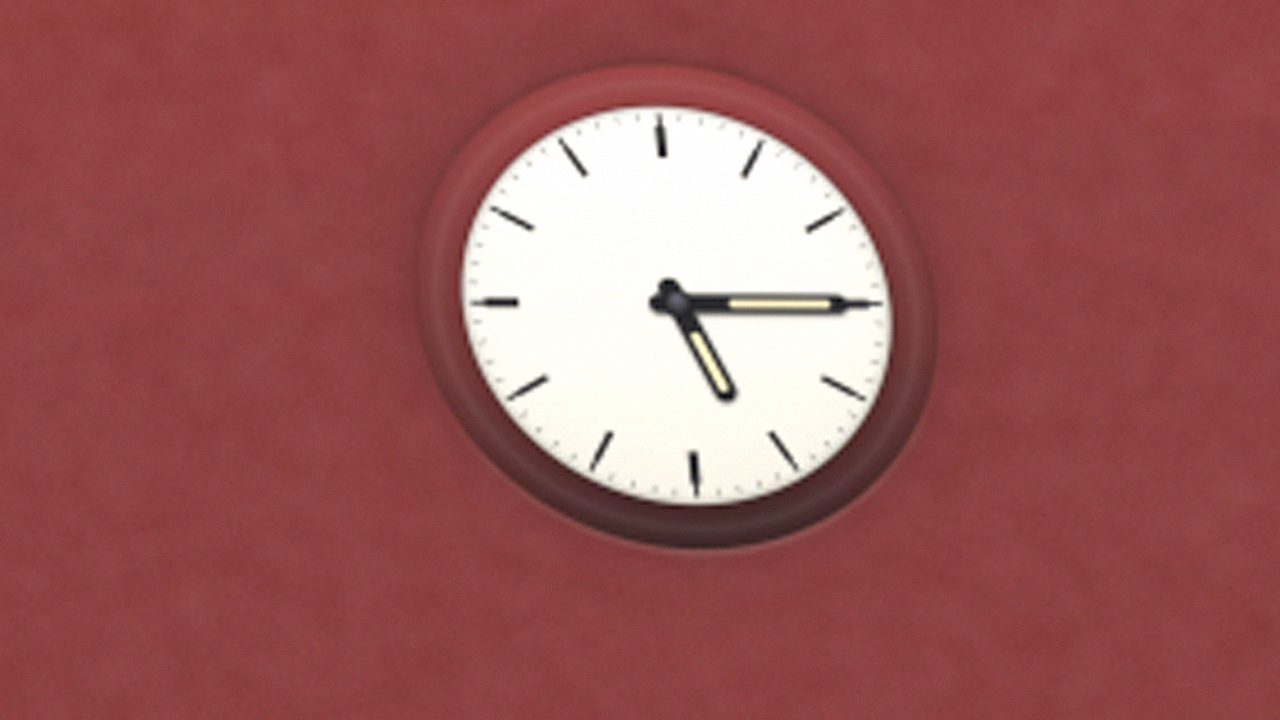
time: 5:15
